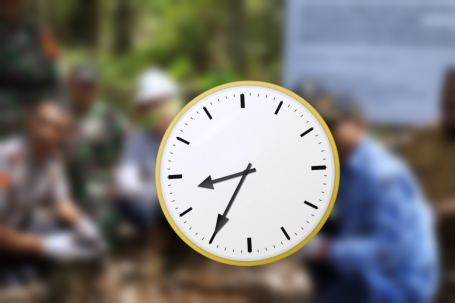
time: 8:35
